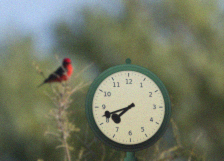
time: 7:42
